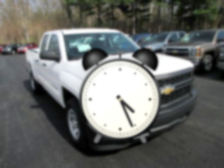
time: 4:26
